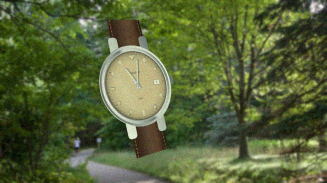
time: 11:02
